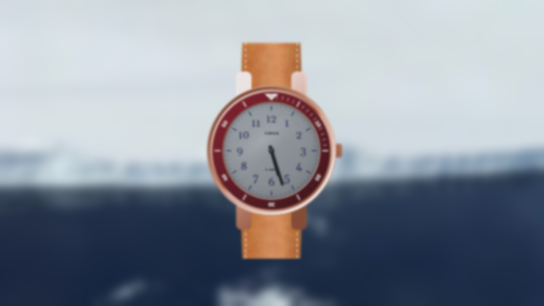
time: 5:27
